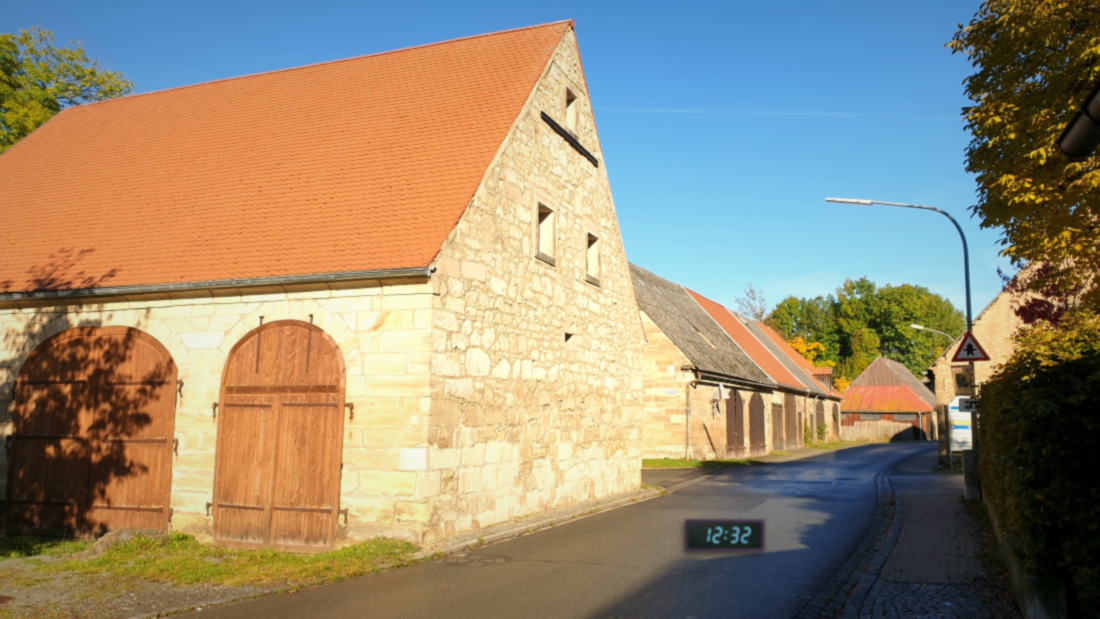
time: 12:32
